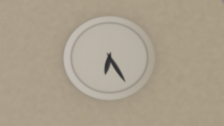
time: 6:25
